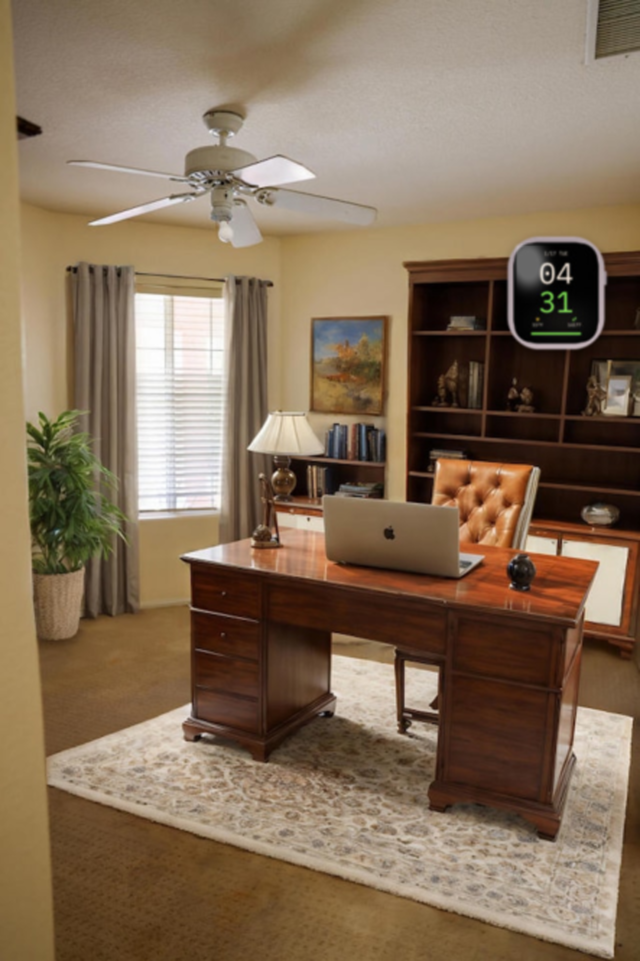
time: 4:31
